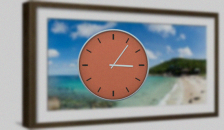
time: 3:06
